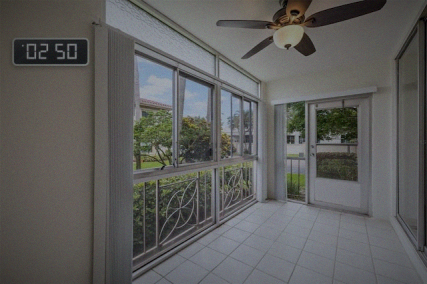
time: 2:50
